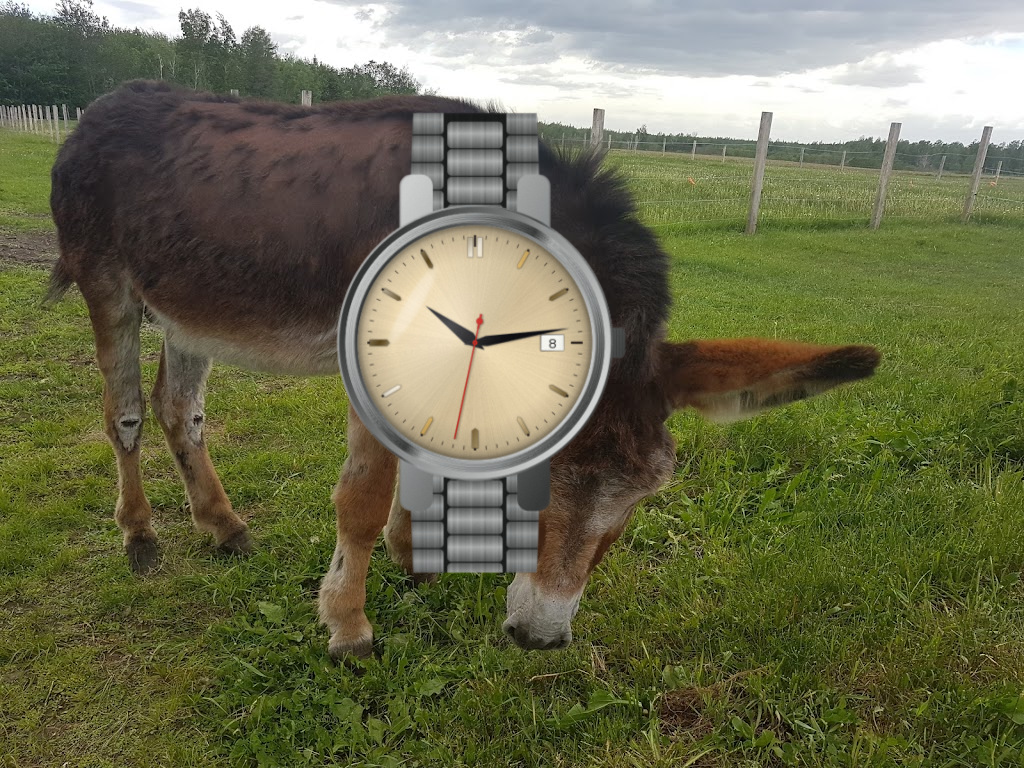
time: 10:13:32
